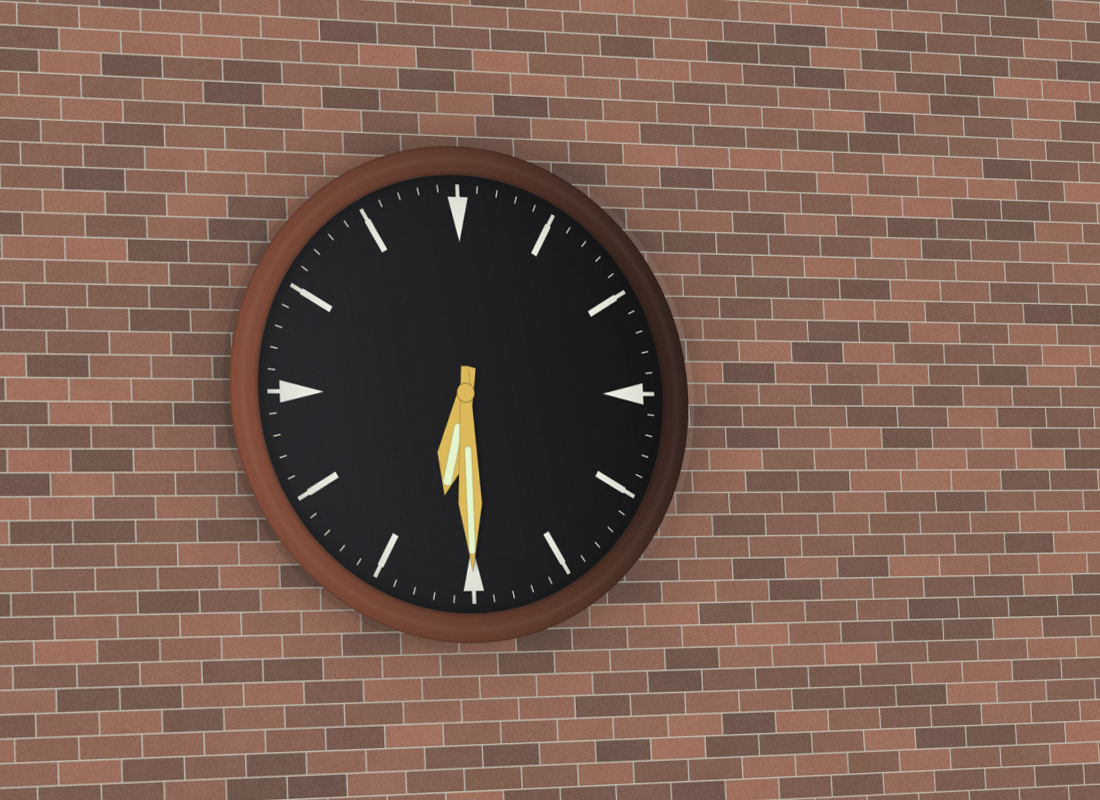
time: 6:30
